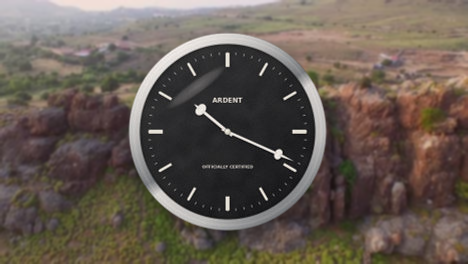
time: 10:19
